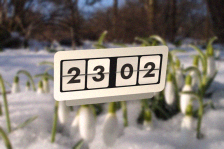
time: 23:02
